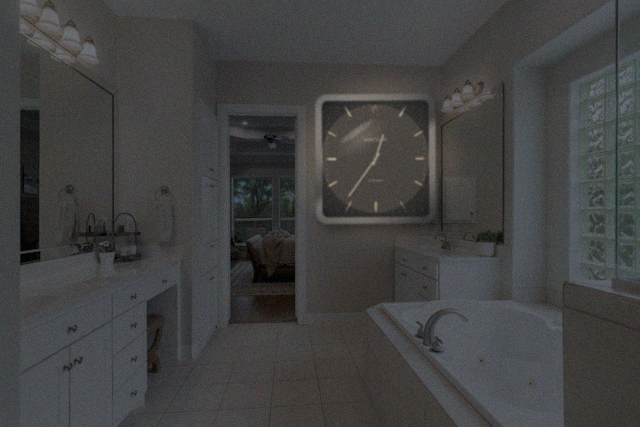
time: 12:36
